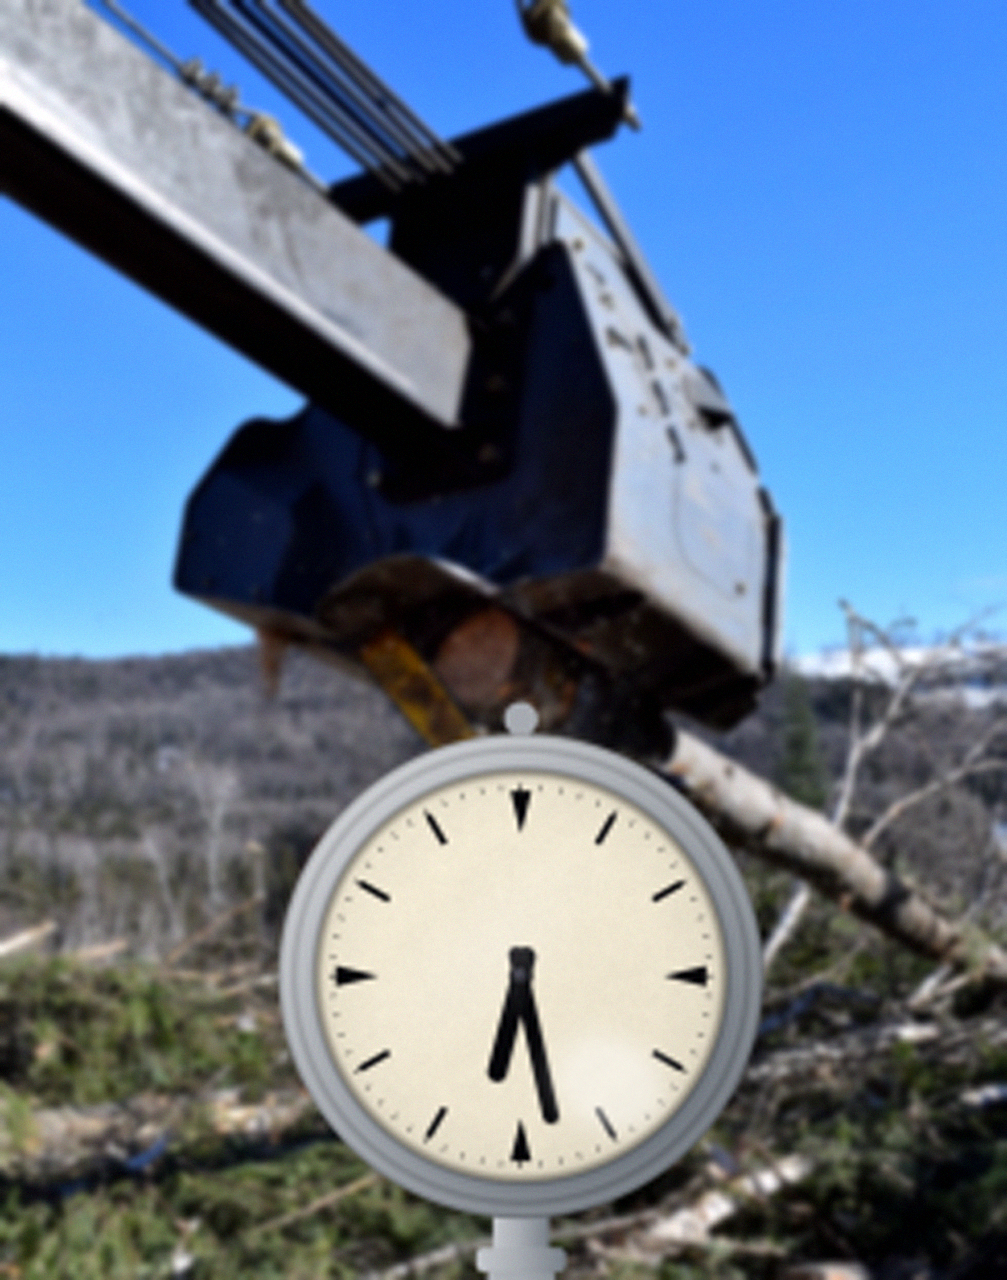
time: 6:28
